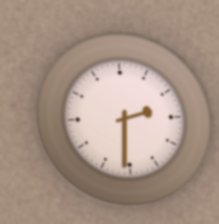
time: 2:31
